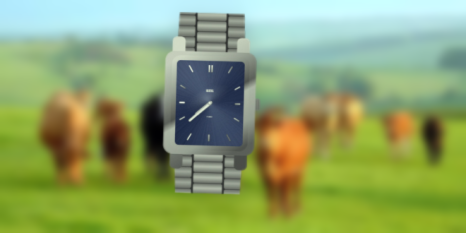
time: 7:38
